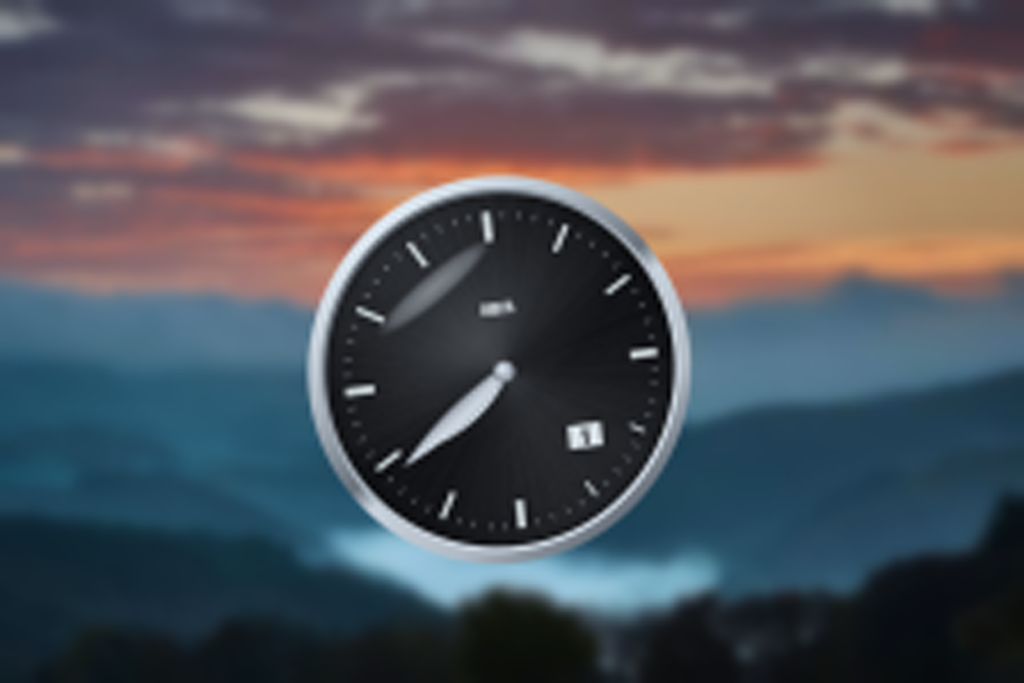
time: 7:39
